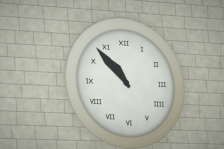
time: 10:53
